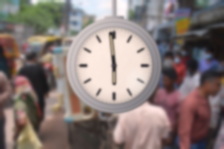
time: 5:59
